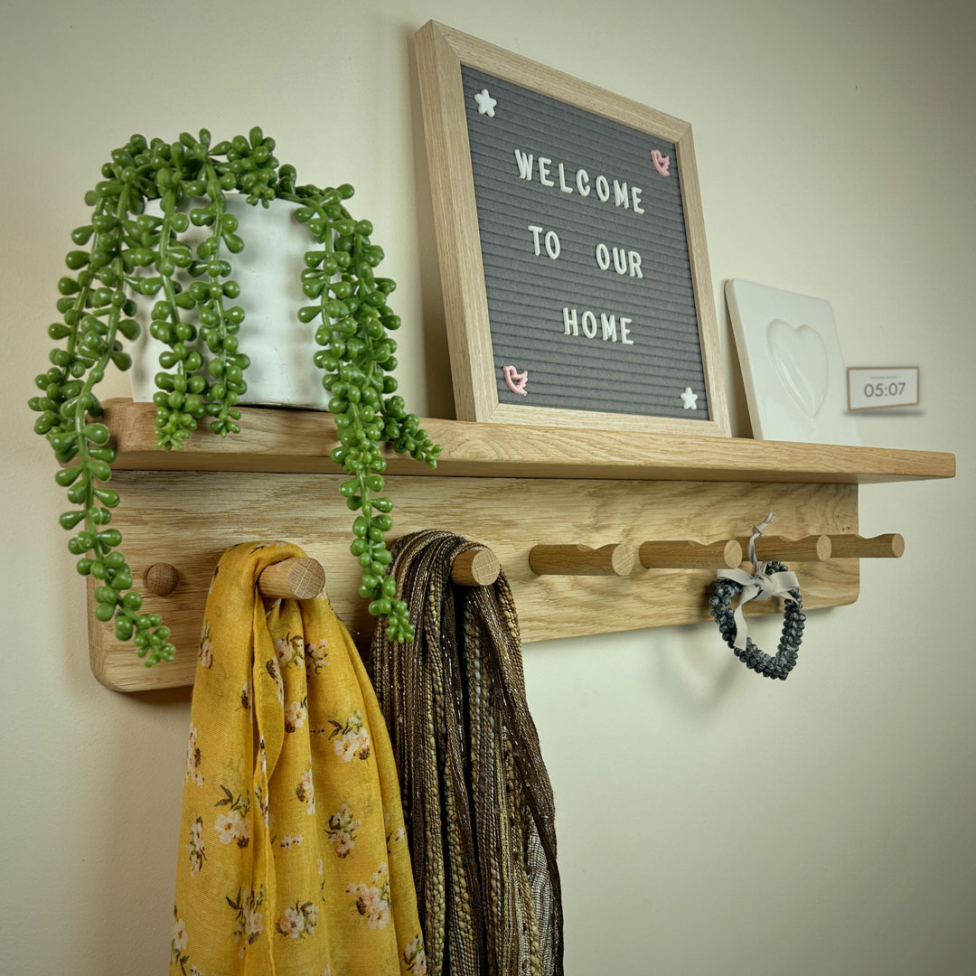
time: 5:07
